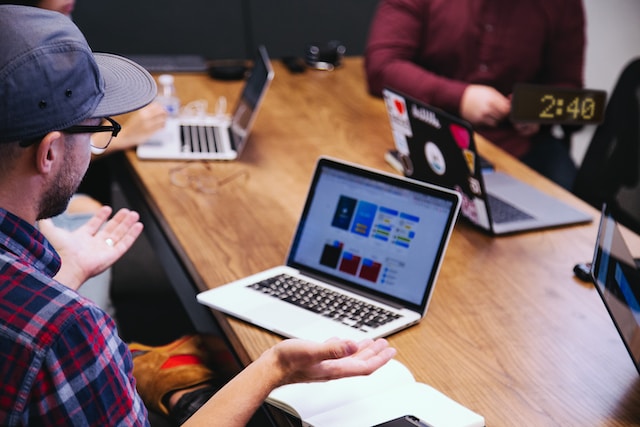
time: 2:40
